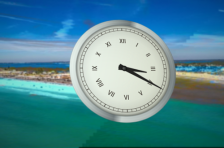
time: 3:20
